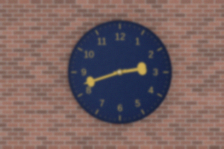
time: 2:42
